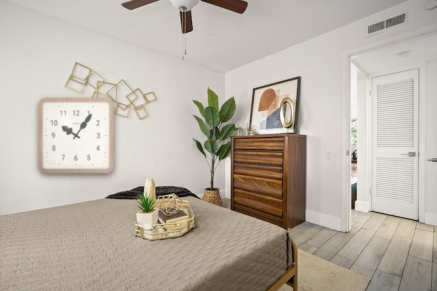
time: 10:06
